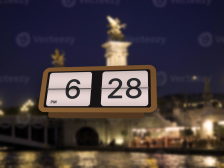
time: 6:28
